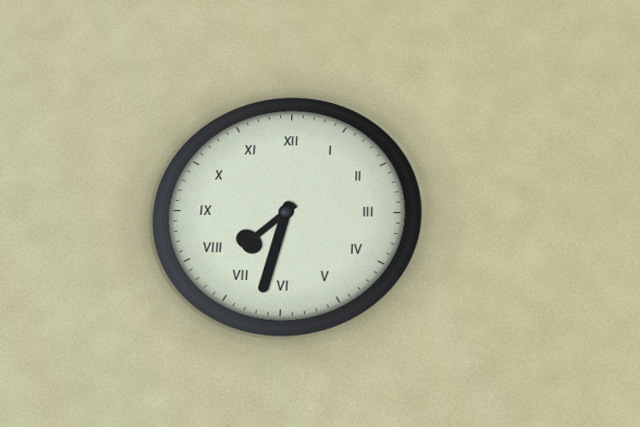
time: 7:32
